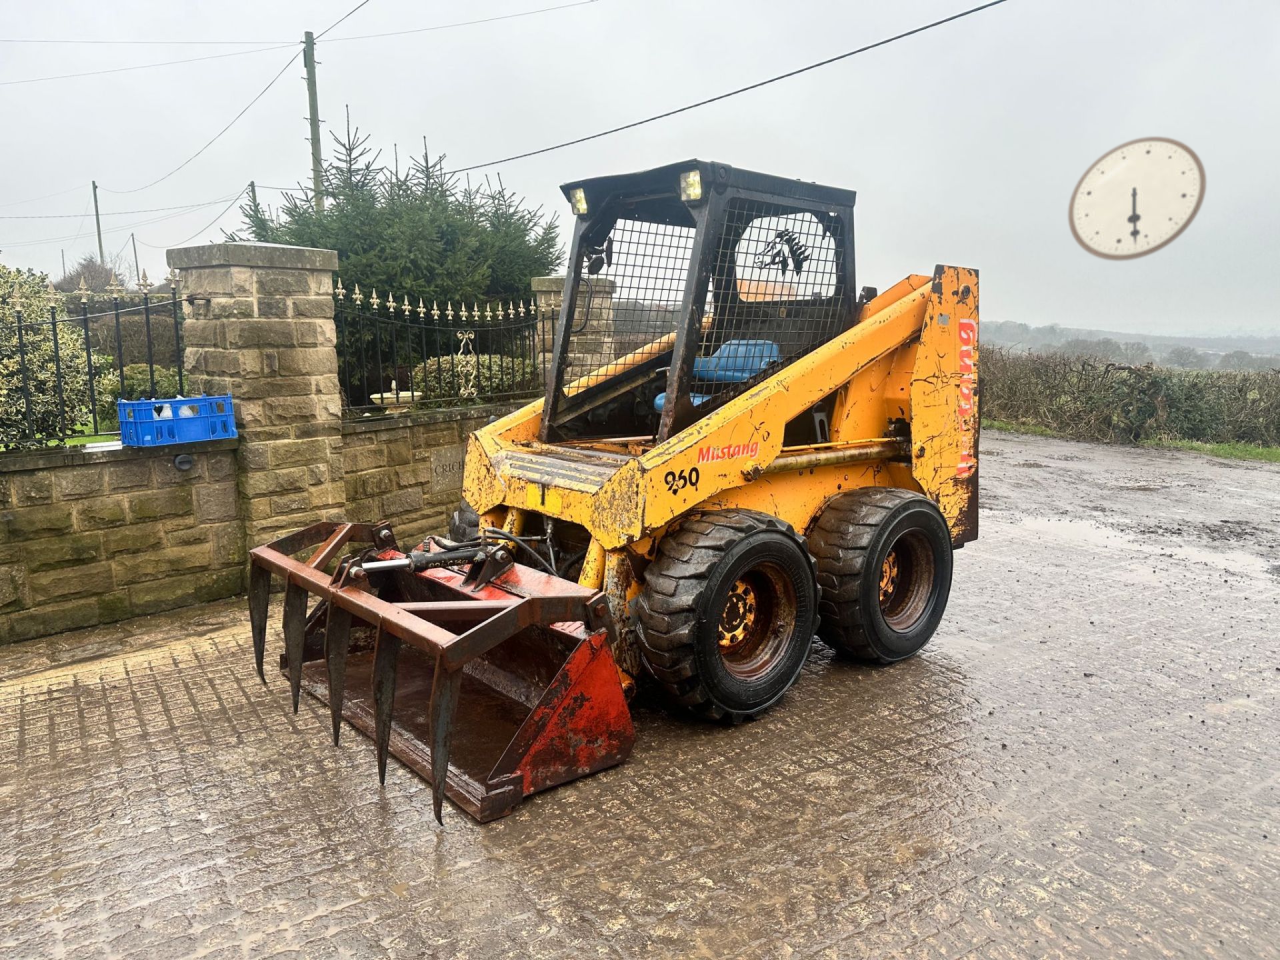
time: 5:27
